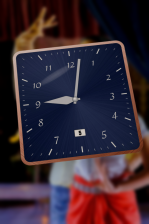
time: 9:02
